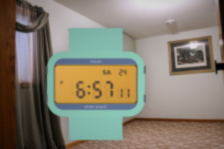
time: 6:57:11
